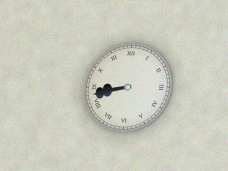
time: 8:43
